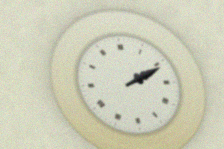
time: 2:11
